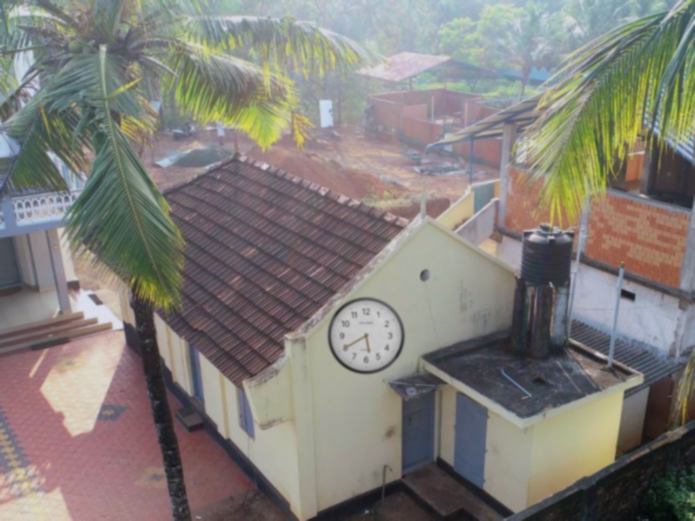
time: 5:40
